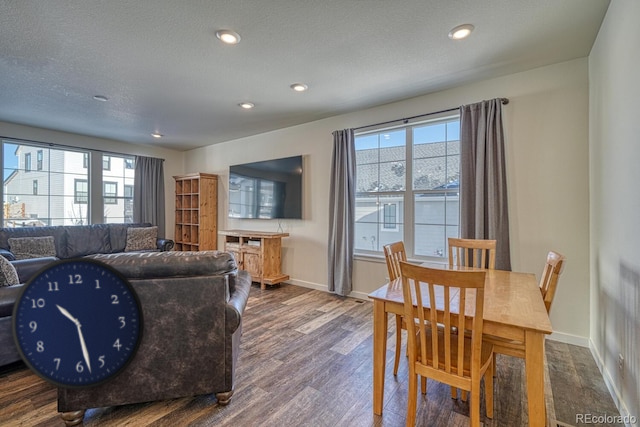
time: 10:28
